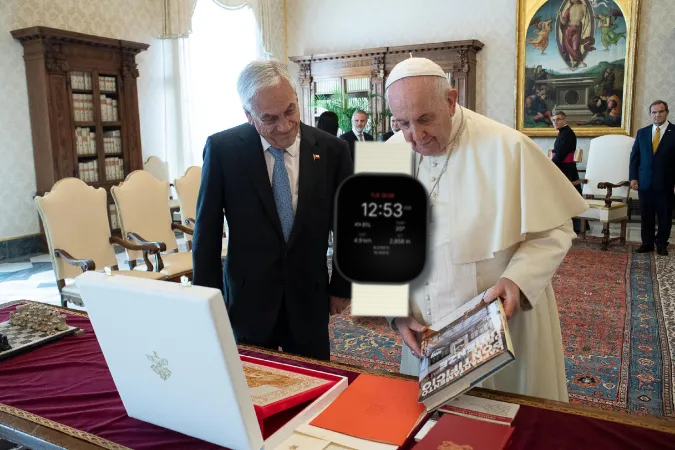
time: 12:53
